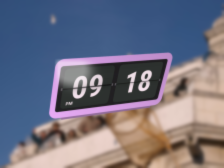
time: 9:18
